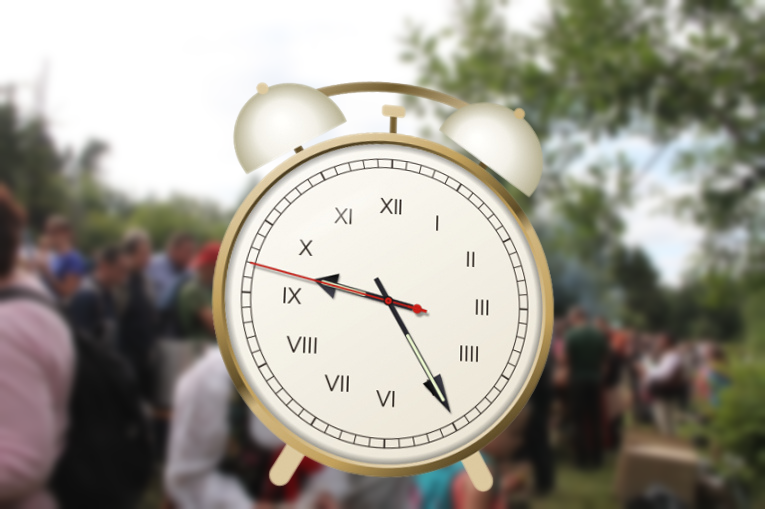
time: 9:24:47
